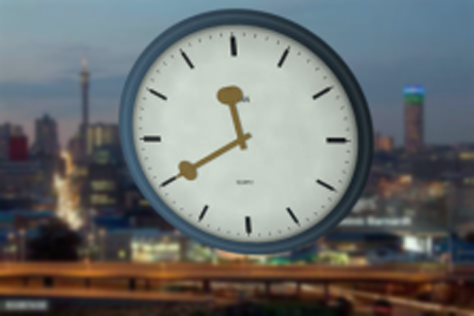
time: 11:40
